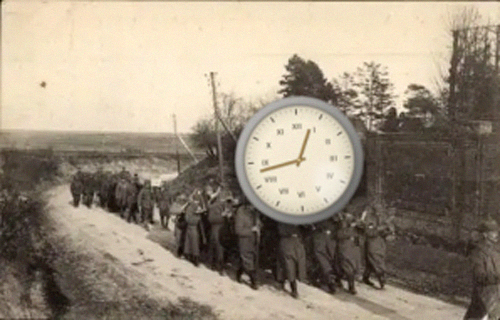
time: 12:43
